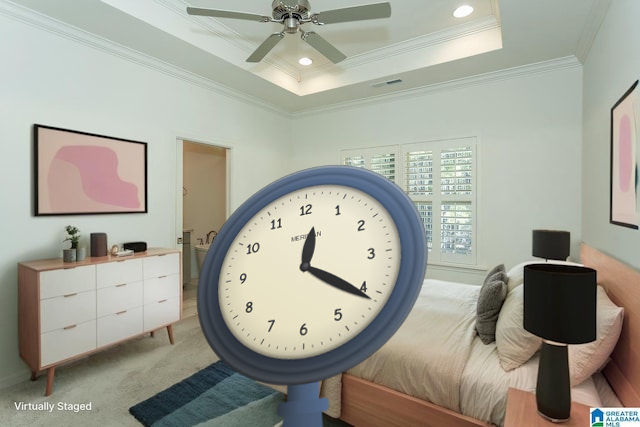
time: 12:21
